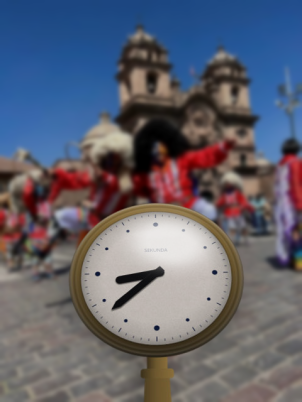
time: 8:38
